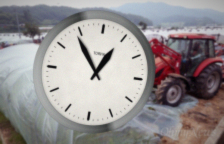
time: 12:54
